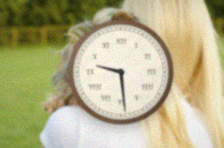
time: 9:29
